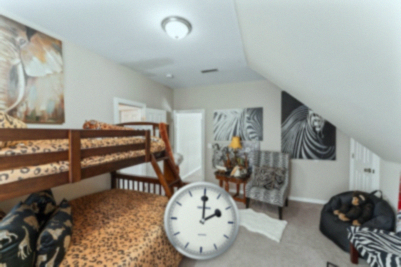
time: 2:00
